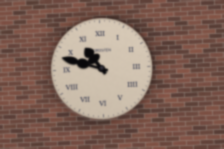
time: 10:48
